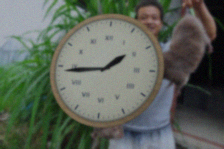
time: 1:44
